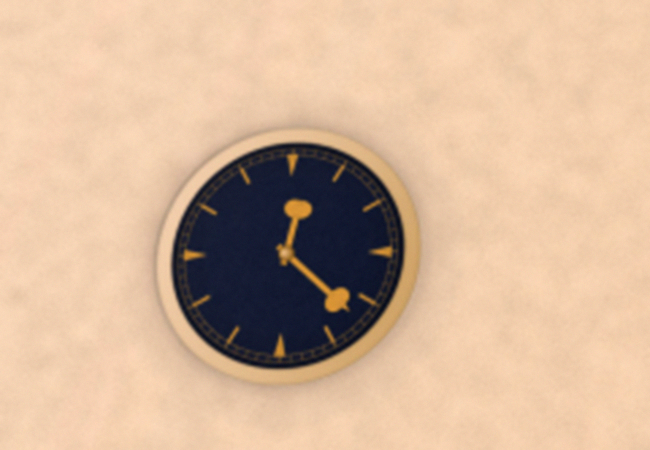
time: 12:22
